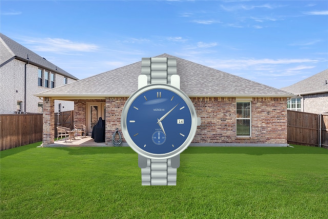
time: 5:08
